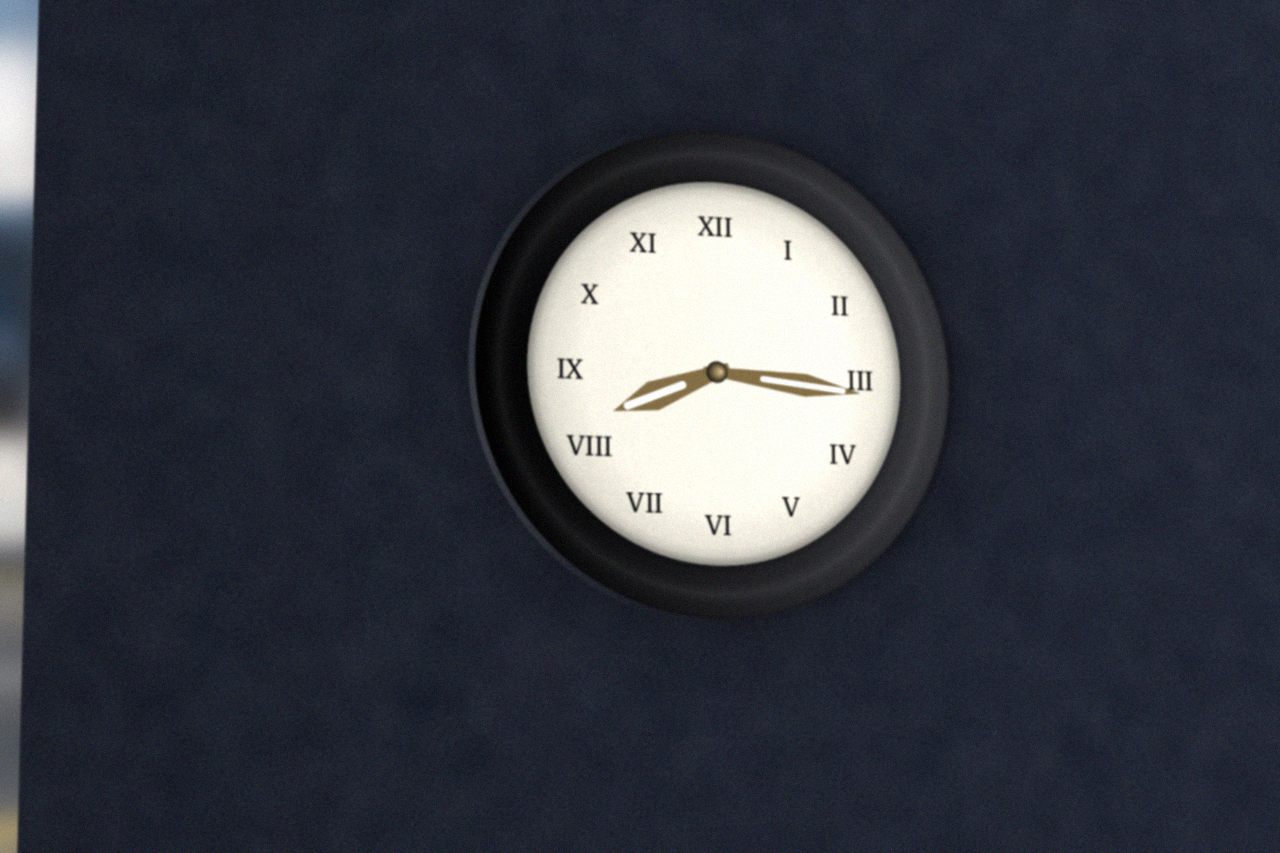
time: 8:16
